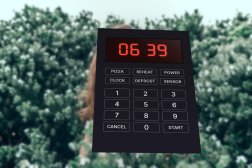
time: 6:39
